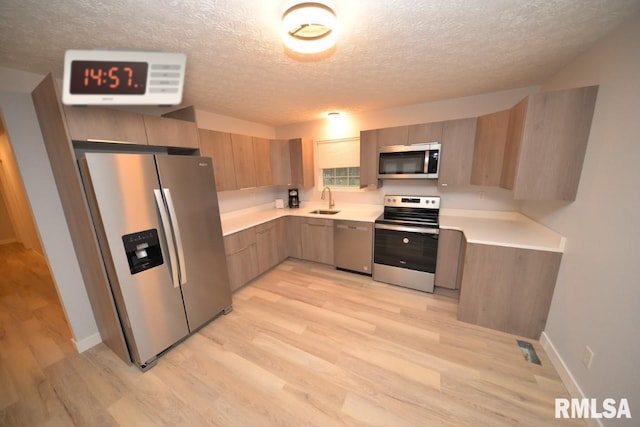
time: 14:57
